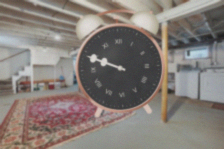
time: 9:49
